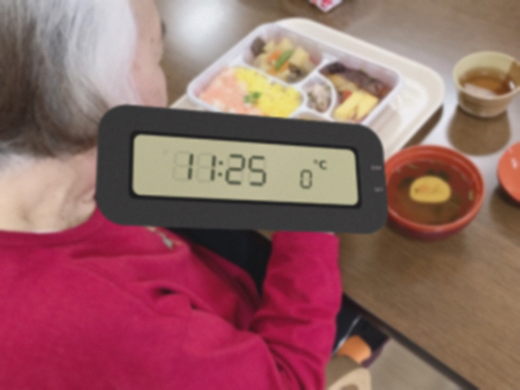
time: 11:25
